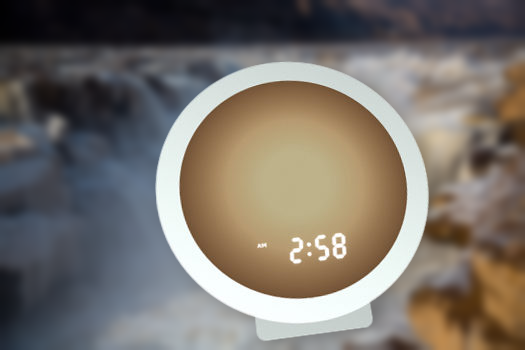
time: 2:58
